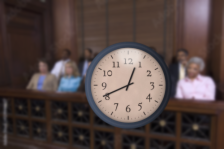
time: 12:41
